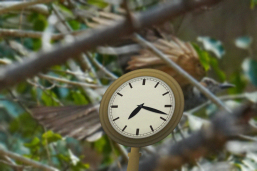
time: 7:18
